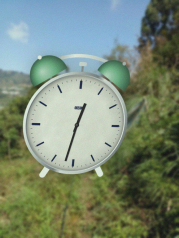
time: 12:32
